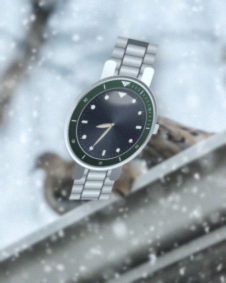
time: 8:35
